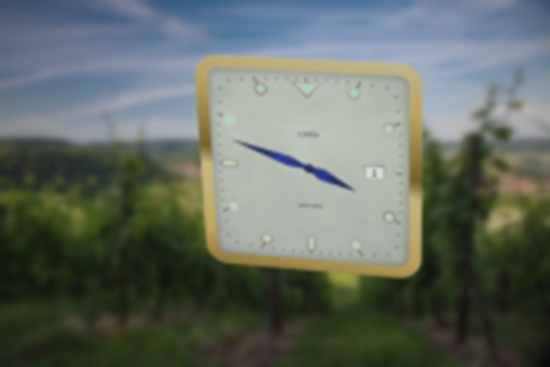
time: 3:48
